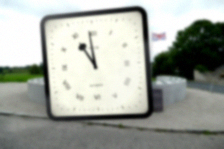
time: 10:59
